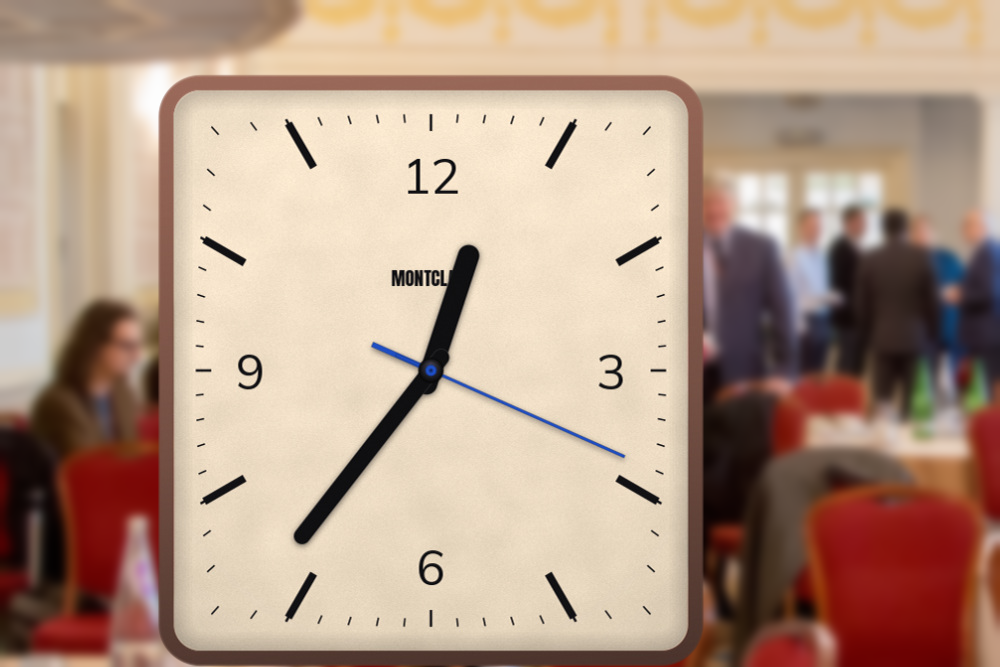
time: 12:36:19
